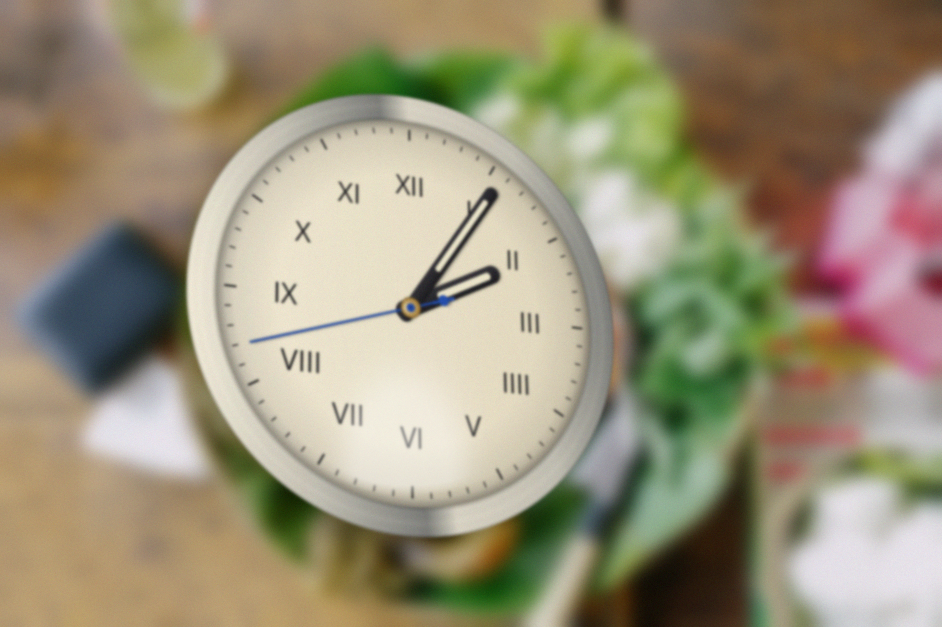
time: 2:05:42
